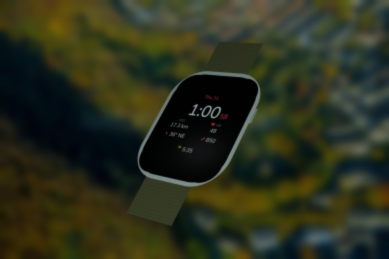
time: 1:00
